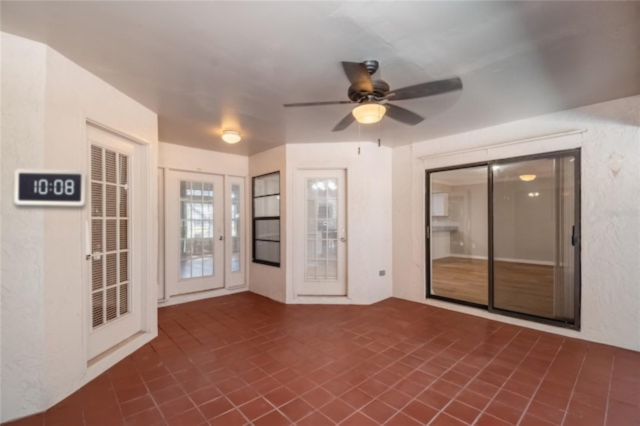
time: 10:08
